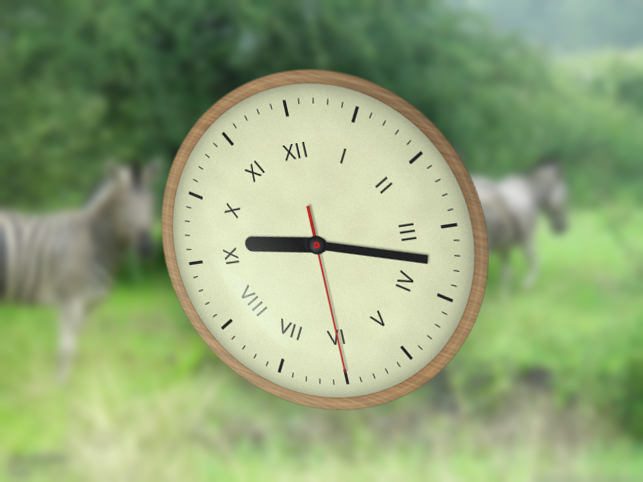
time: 9:17:30
